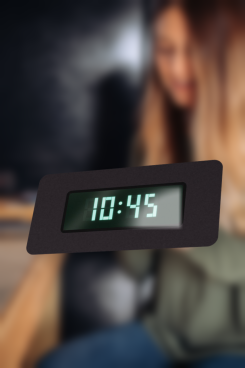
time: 10:45
